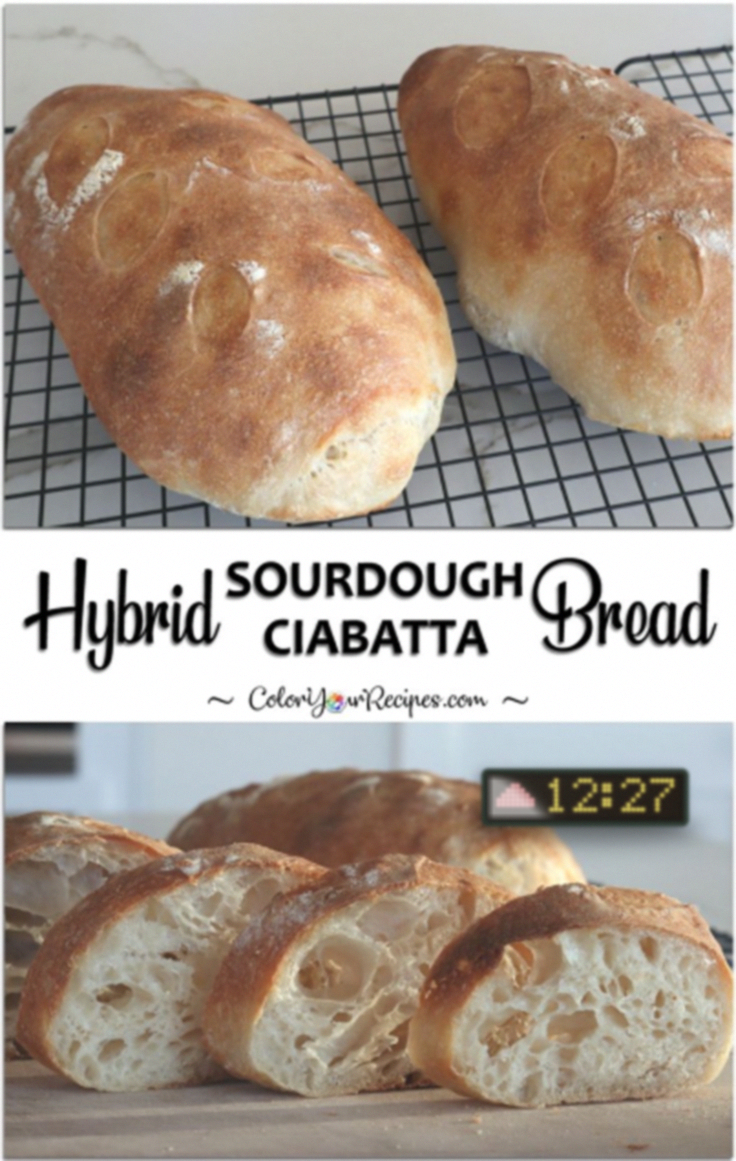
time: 12:27
